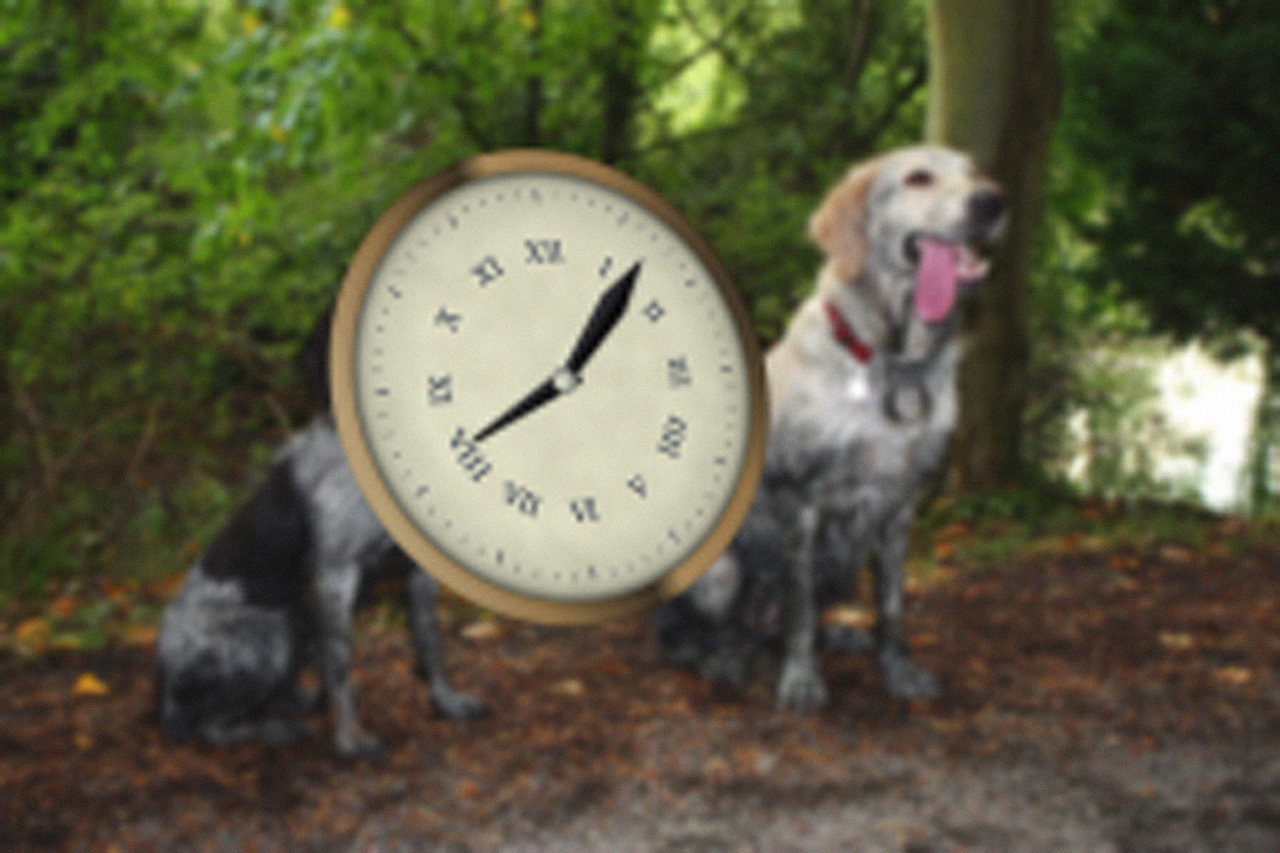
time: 8:07
